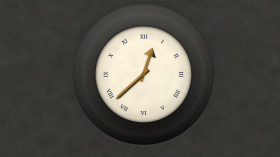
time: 12:38
